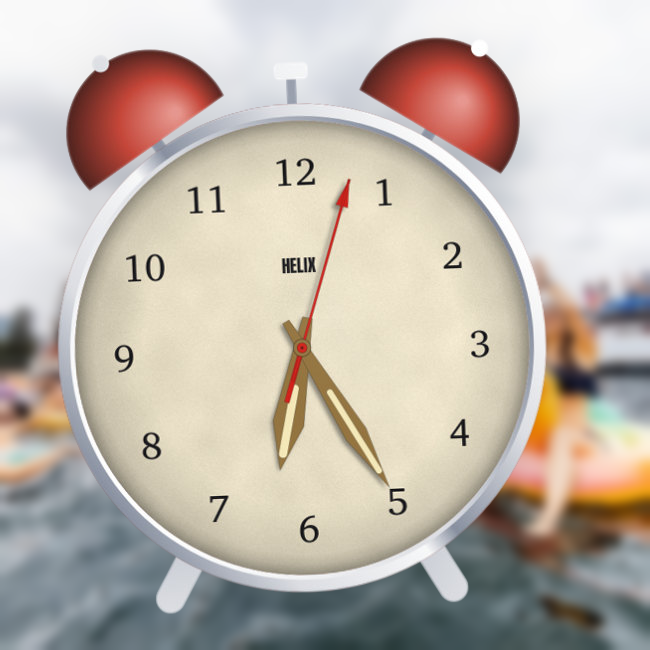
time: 6:25:03
